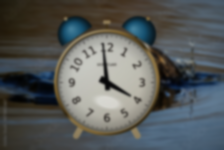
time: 3:59
